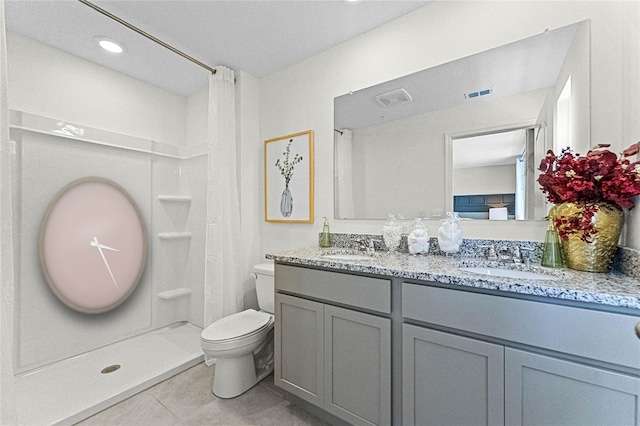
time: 3:25
